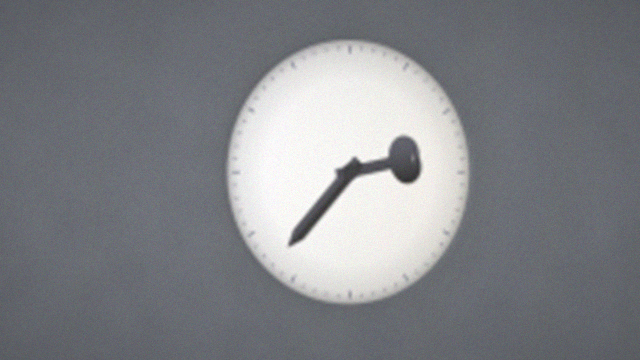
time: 2:37
